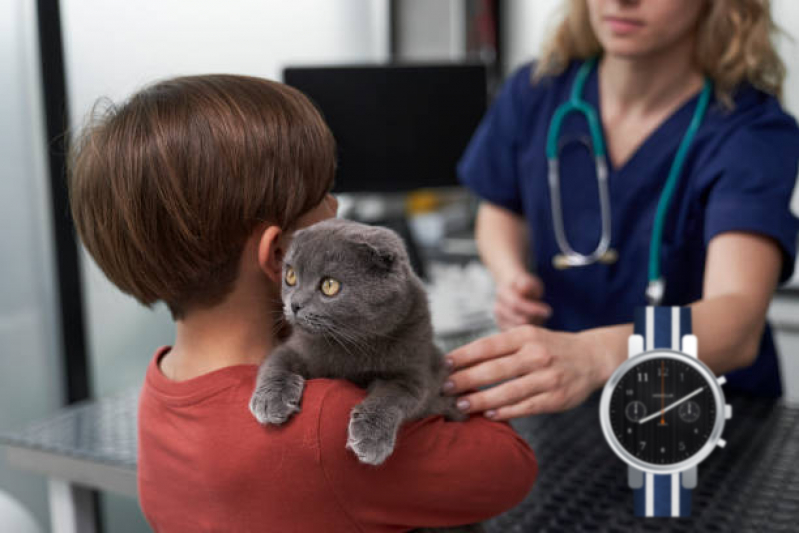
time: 8:10
